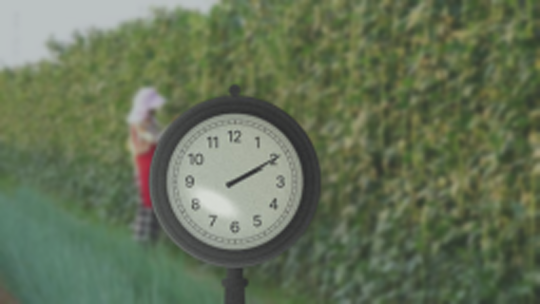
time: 2:10
